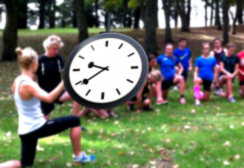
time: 9:39
